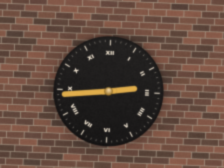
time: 2:44
